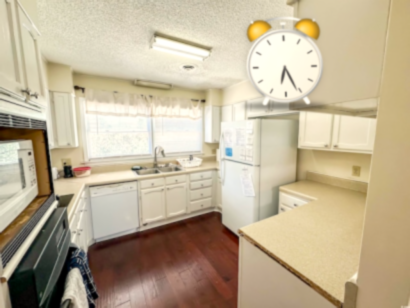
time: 6:26
